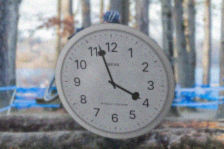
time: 3:57
